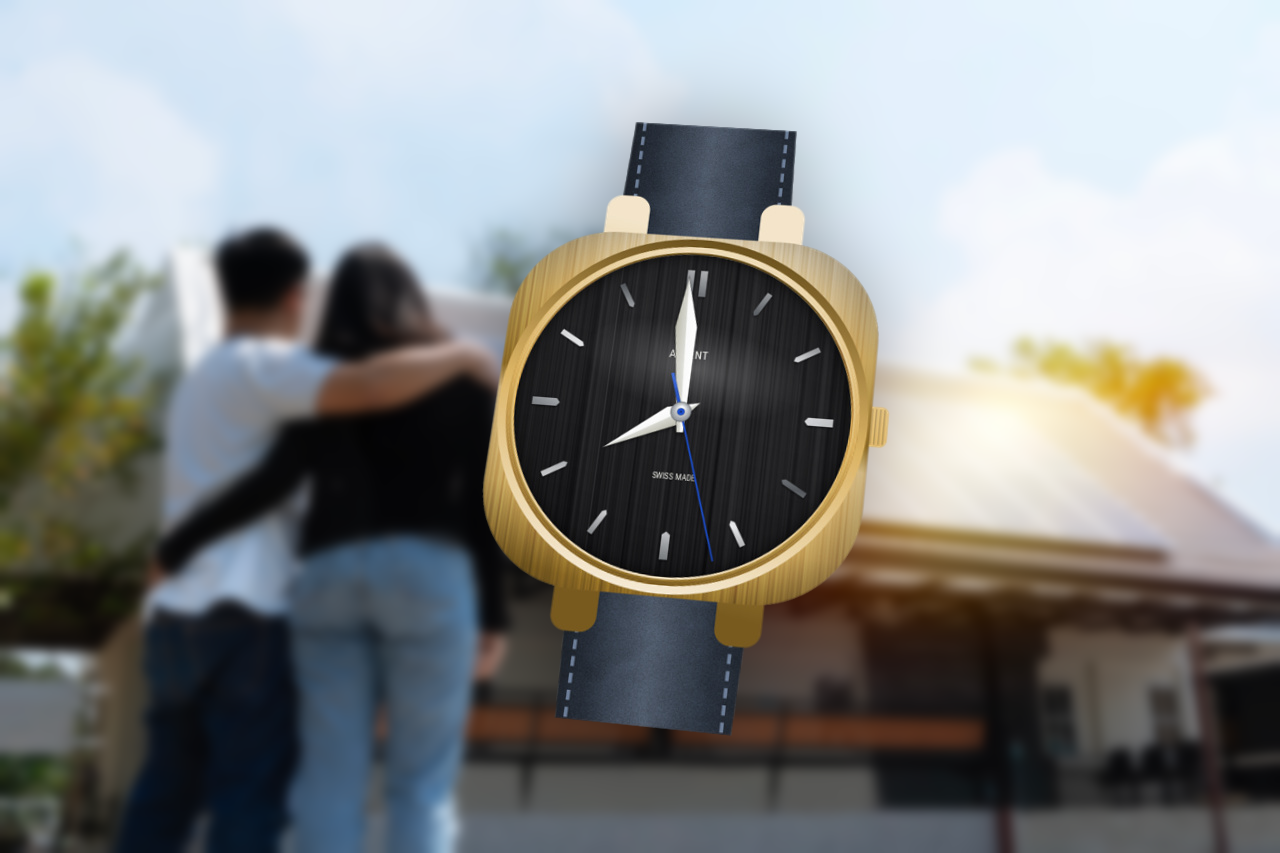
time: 7:59:27
